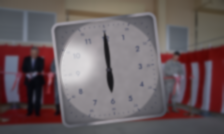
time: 6:00
